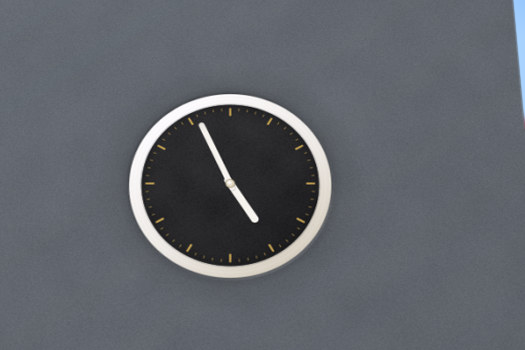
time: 4:56
